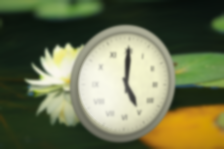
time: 5:00
